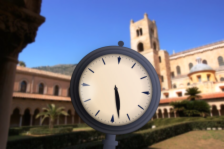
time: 5:28
